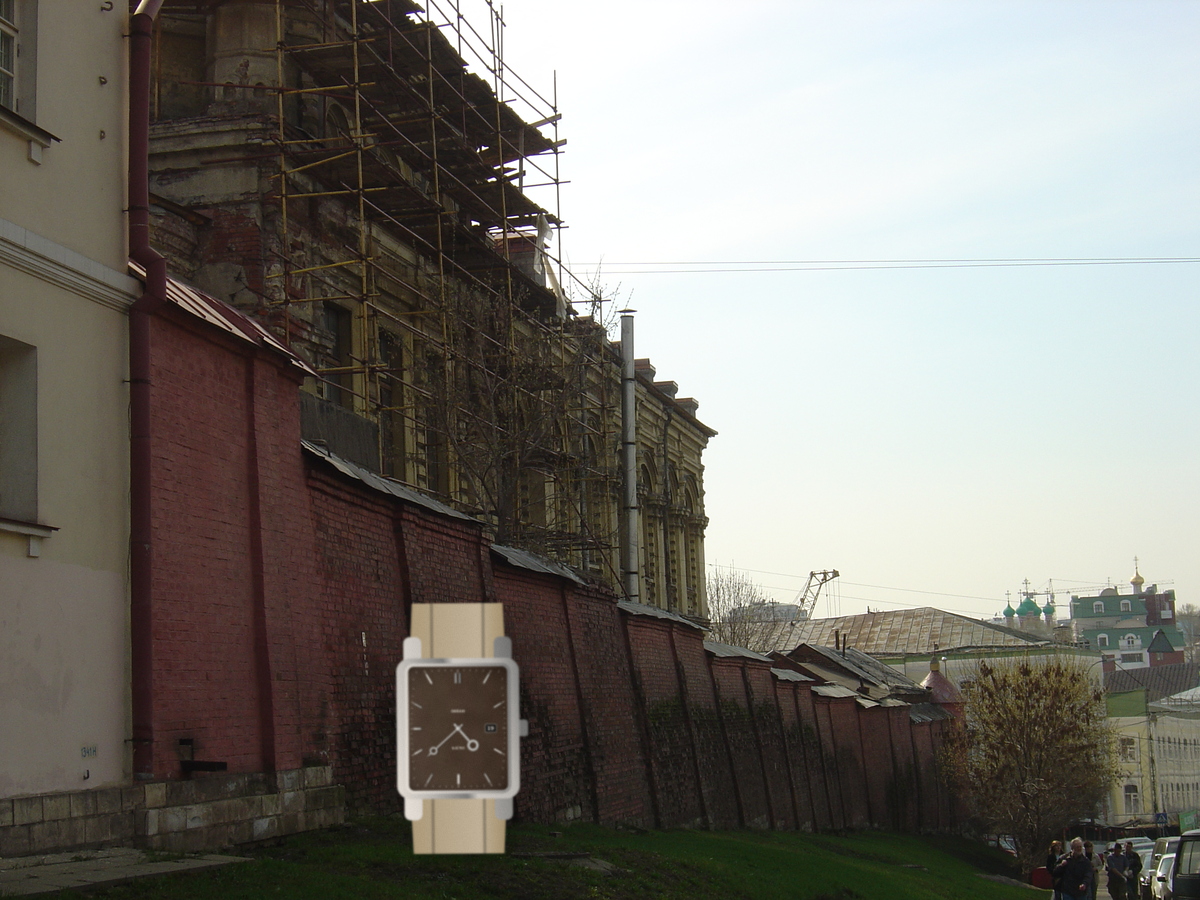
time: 4:38
